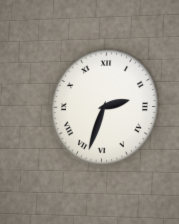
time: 2:33
